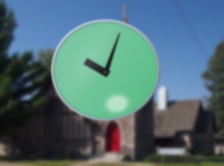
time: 10:03
